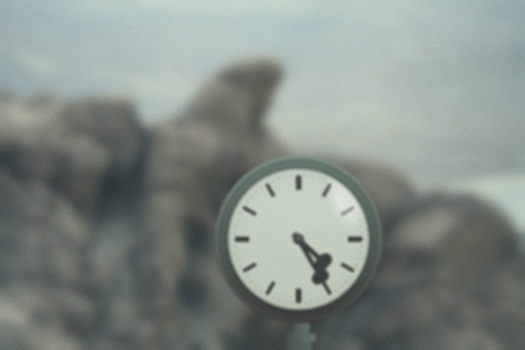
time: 4:25
